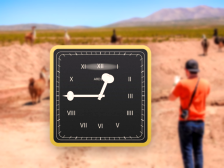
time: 12:45
